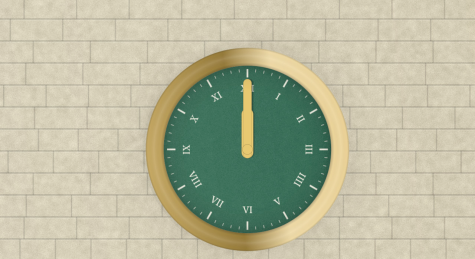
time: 12:00
